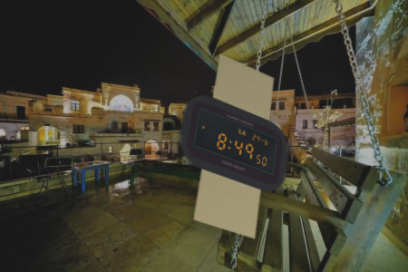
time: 8:49:50
